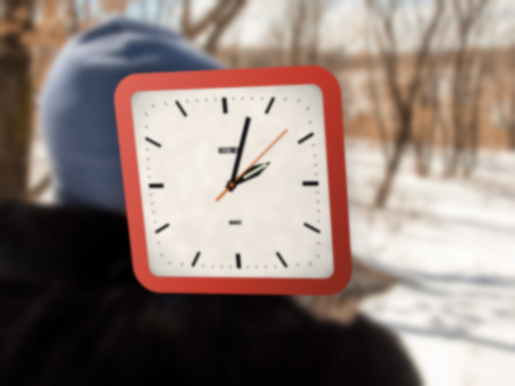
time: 2:03:08
